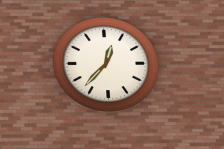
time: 12:37
